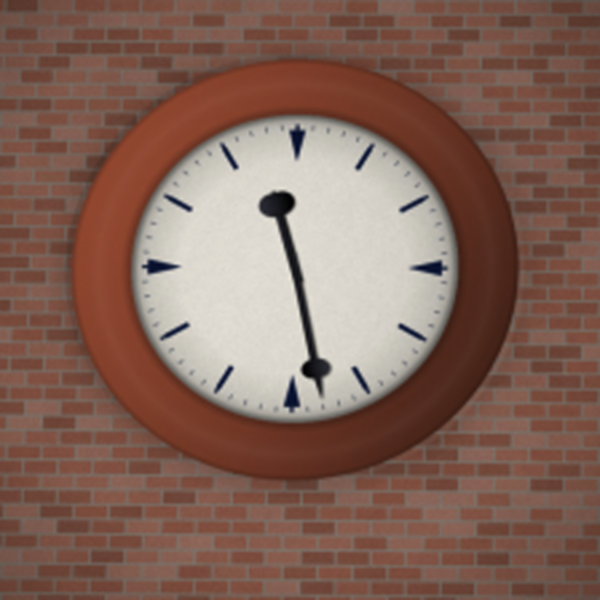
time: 11:28
